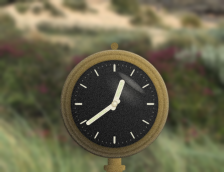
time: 12:39
